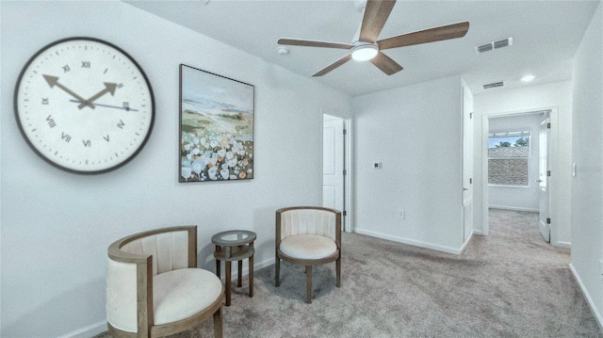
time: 1:50:16
